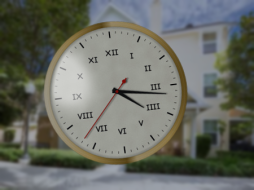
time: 4:16:37
